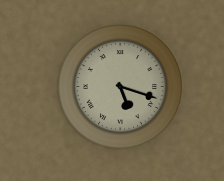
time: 5:18
